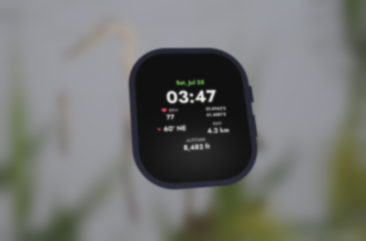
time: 3:47
